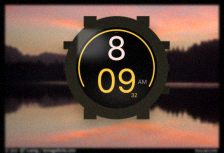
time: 8:09
